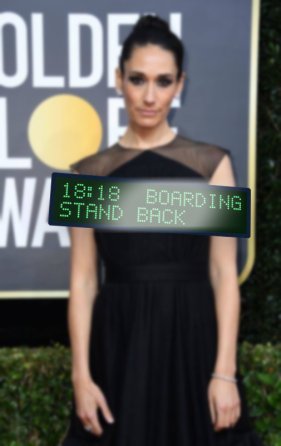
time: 18:18
